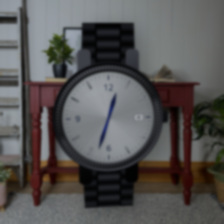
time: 12:33
